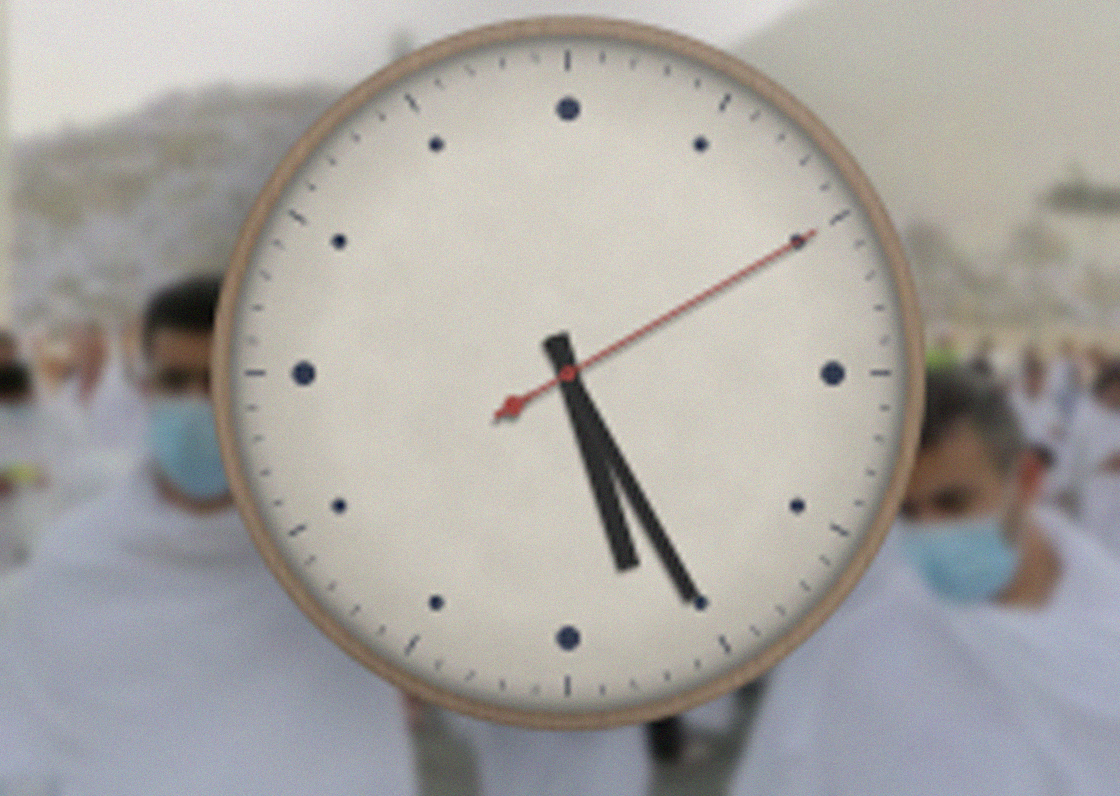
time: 5:25:10
